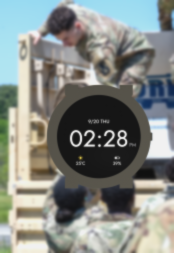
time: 2:28
